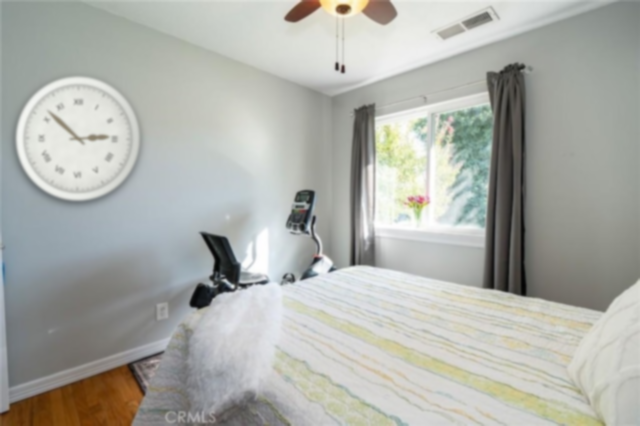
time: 2:52
